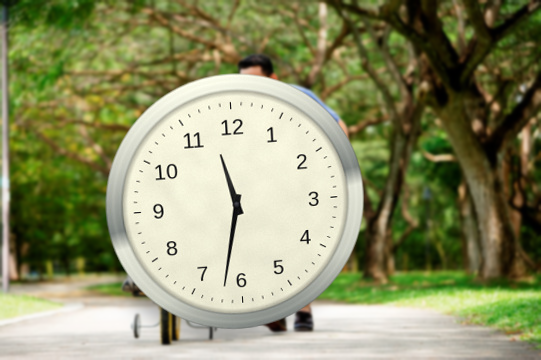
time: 11:32
